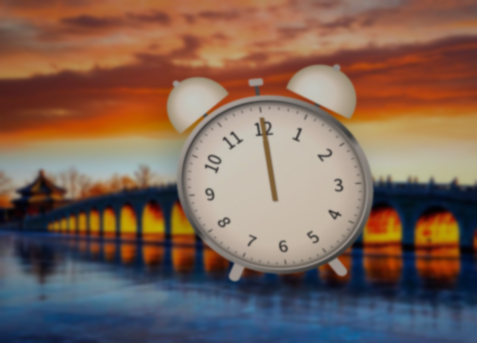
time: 12:00
